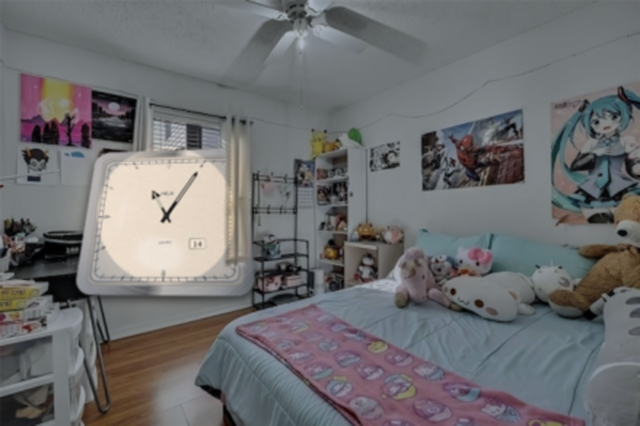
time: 11:05
